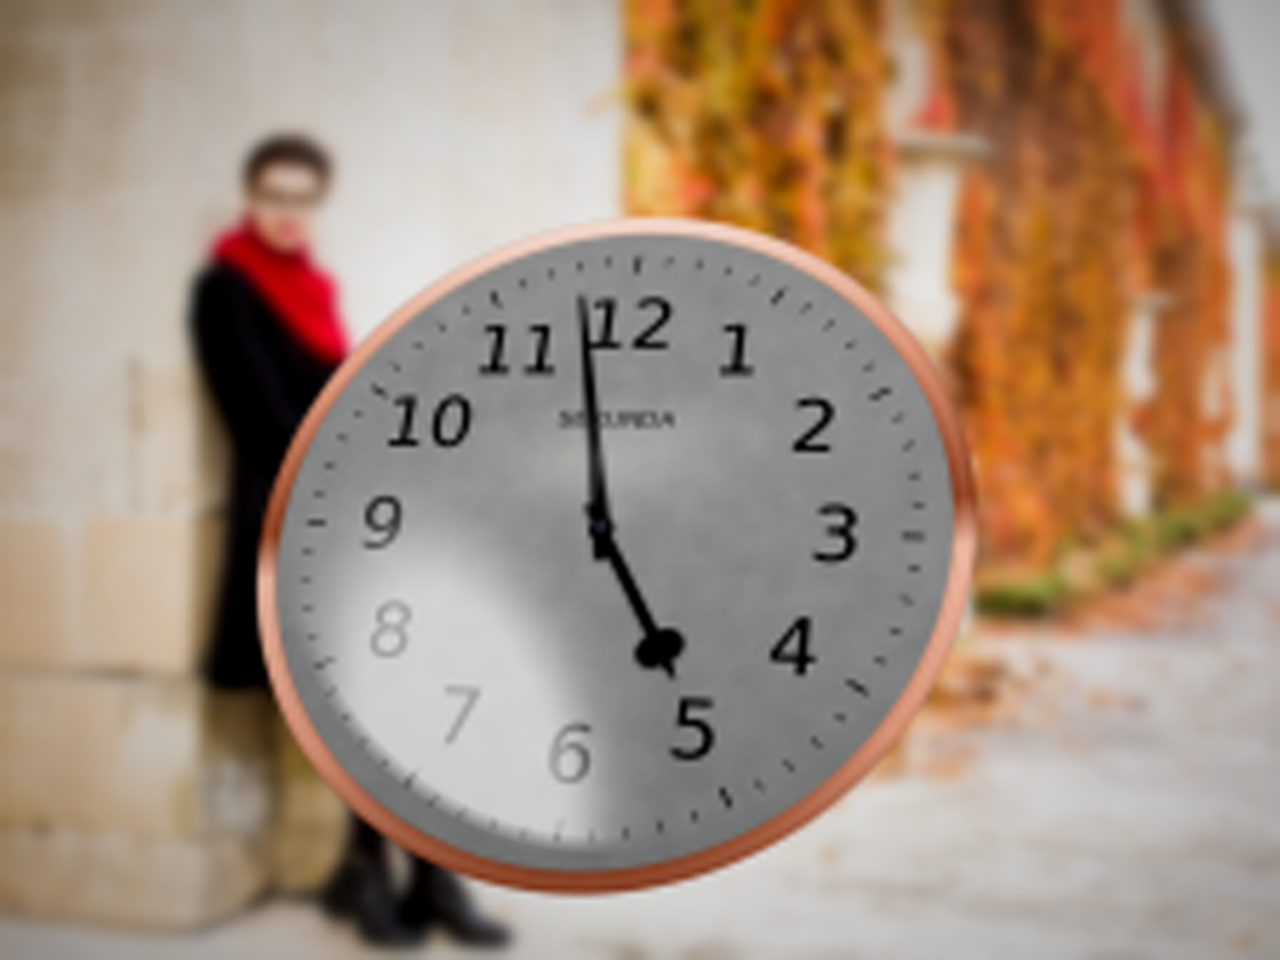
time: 4:58
